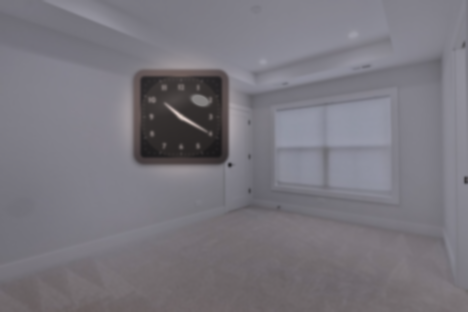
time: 10:20
